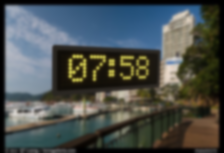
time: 7:58
